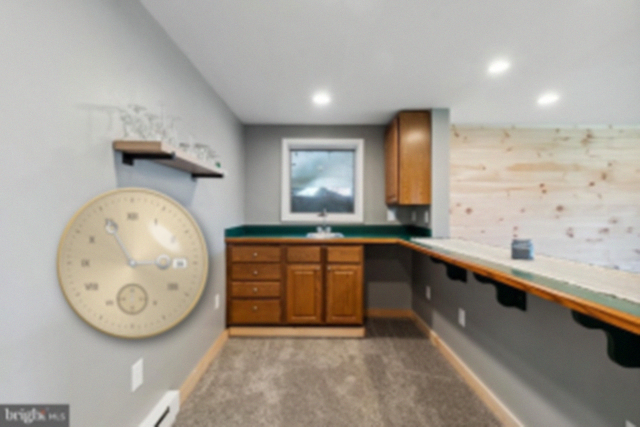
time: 2:55
